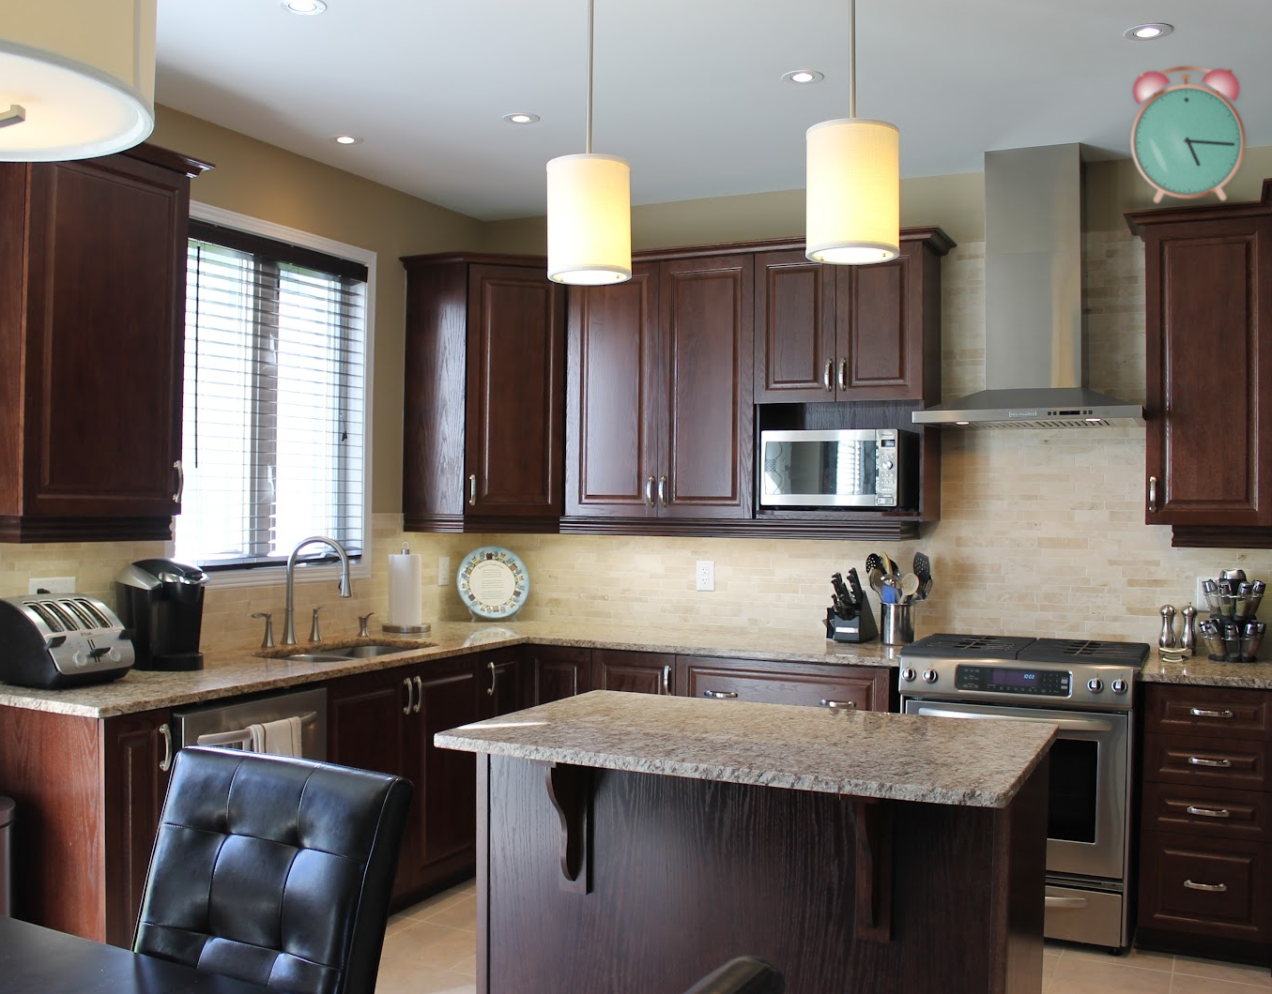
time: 5:16
